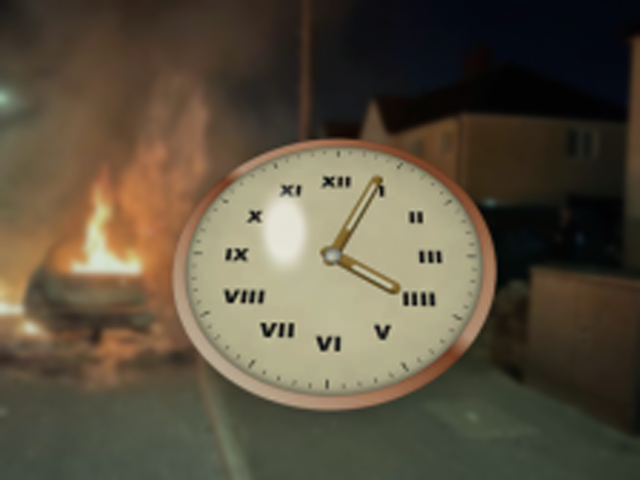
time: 4:04
